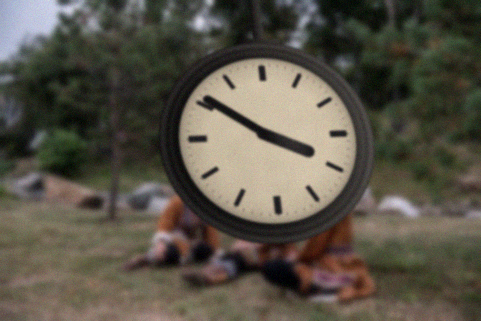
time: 3:51
